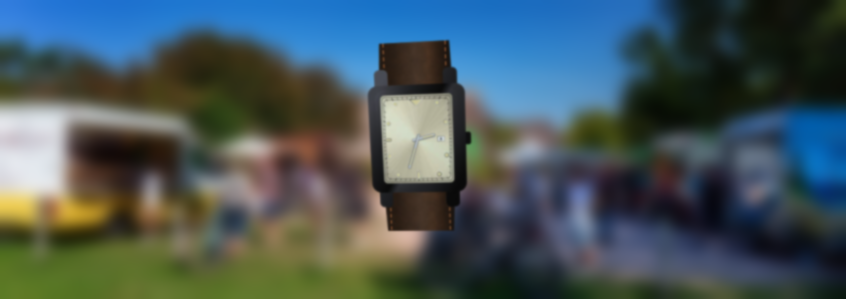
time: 2:33
